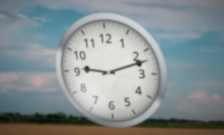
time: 9:12
